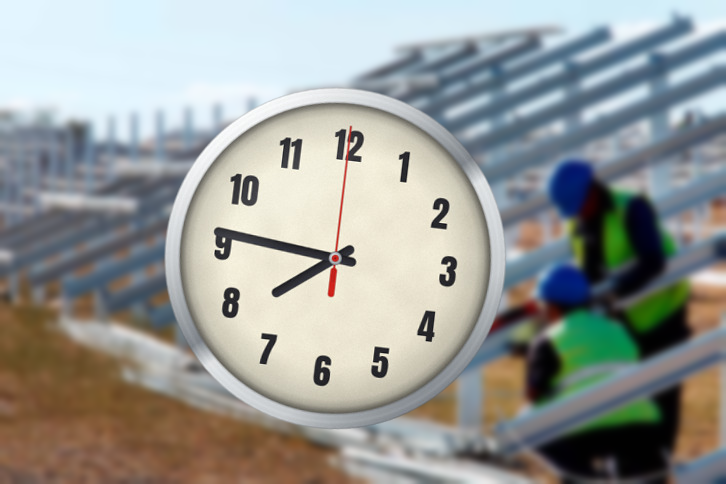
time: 7:46:00
